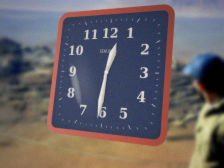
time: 12:31
